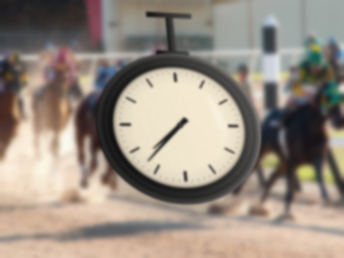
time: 7:37
